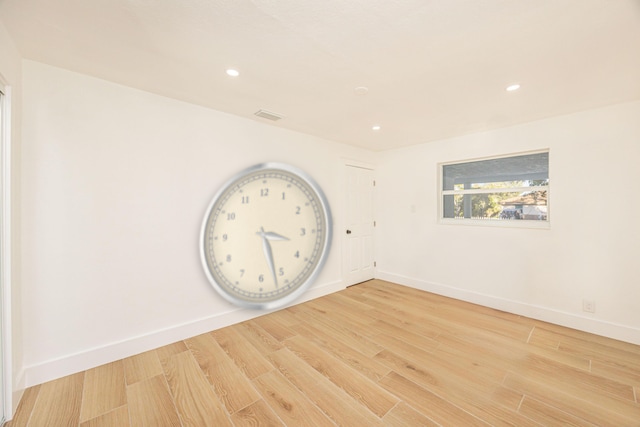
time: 3:27
